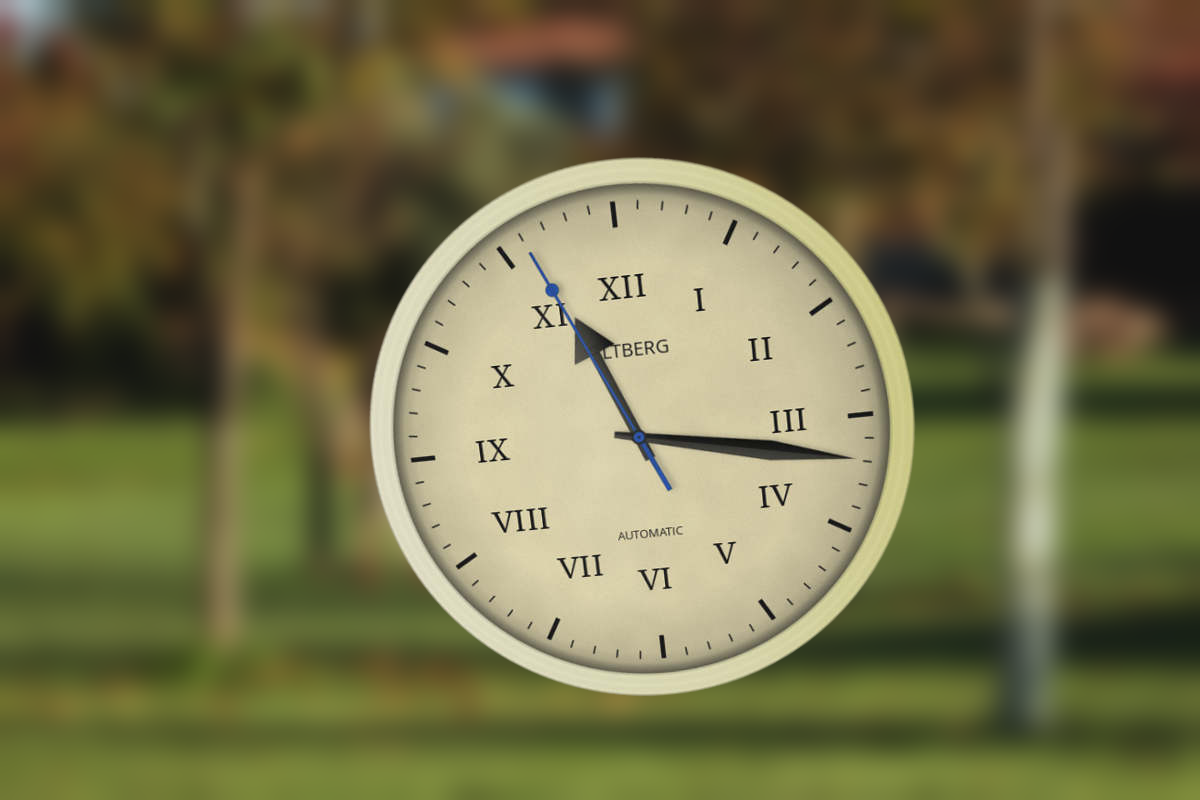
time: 11:16:56
